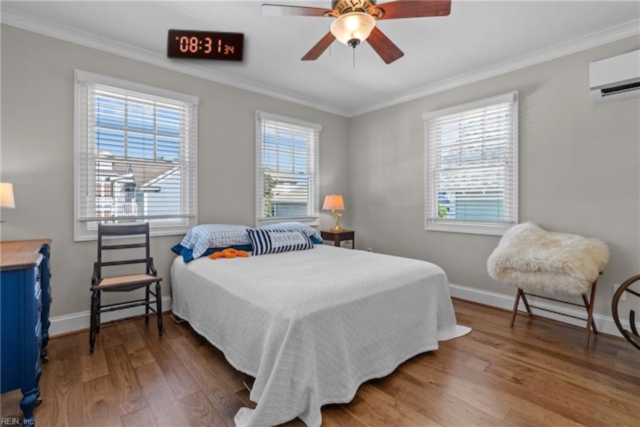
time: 8:31
